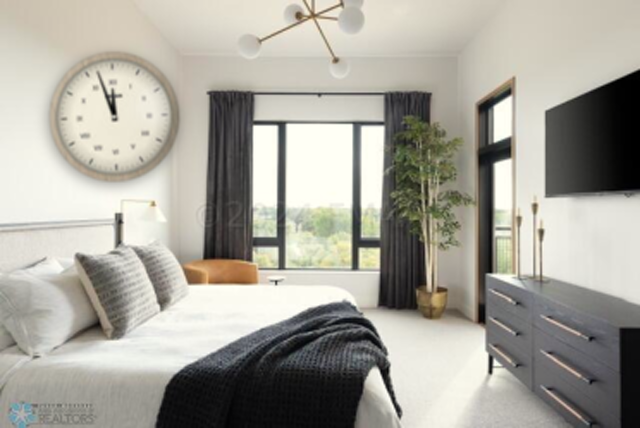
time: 11:57
